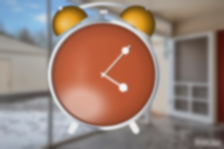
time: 4:07
